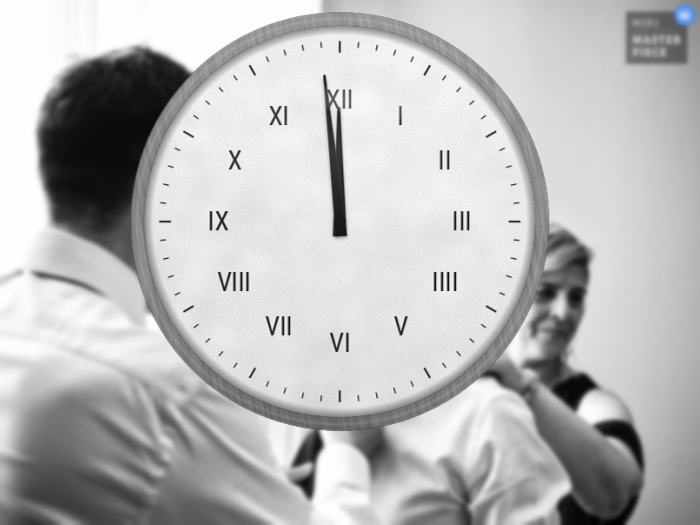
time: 11:59
